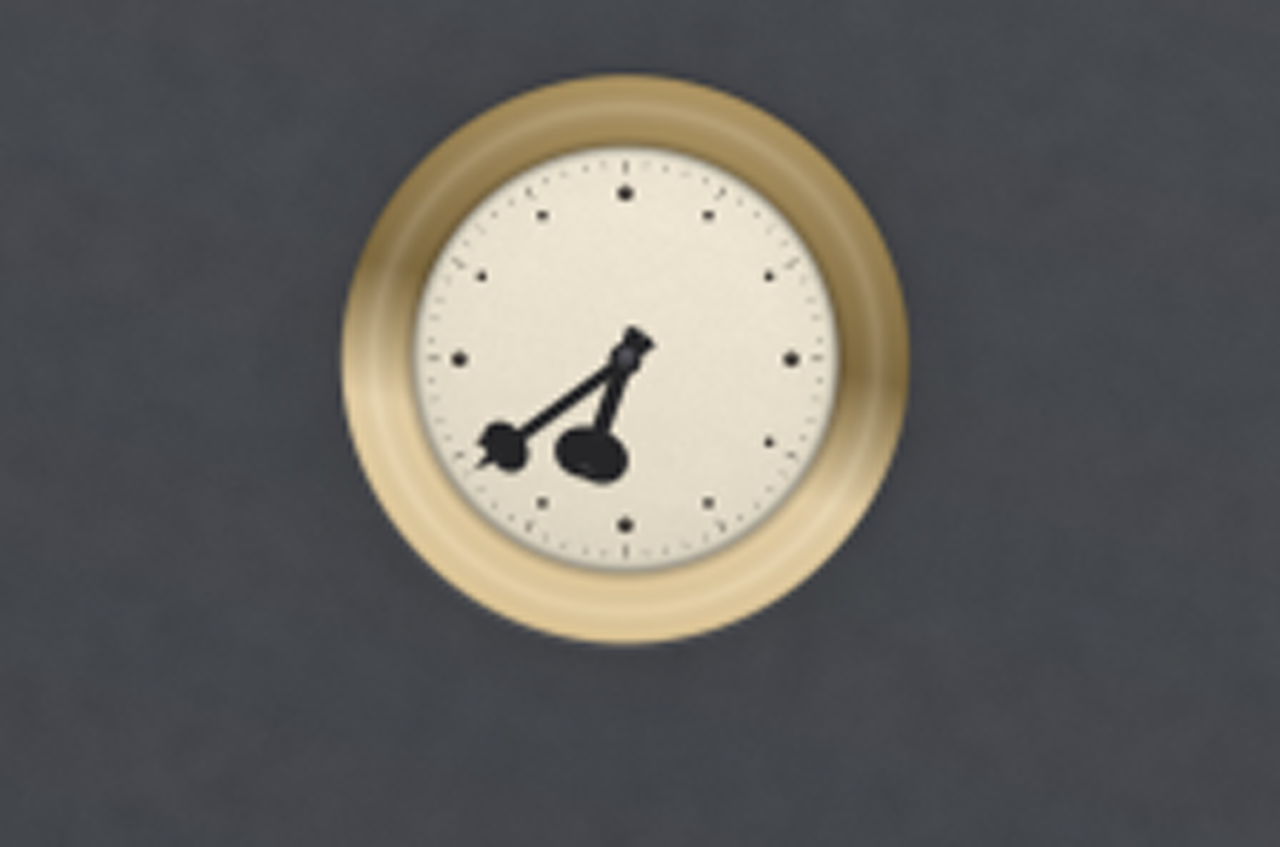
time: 6:39
